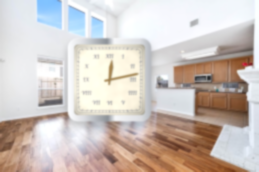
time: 12:13
